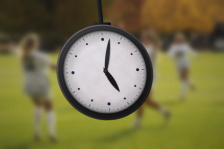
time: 5:02
